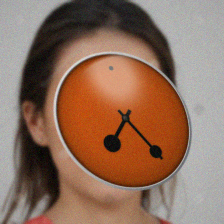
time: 7:25
